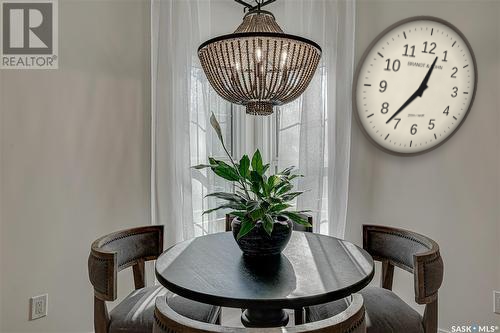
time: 12:37
